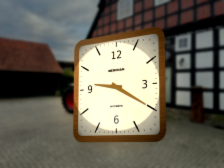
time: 9:20
